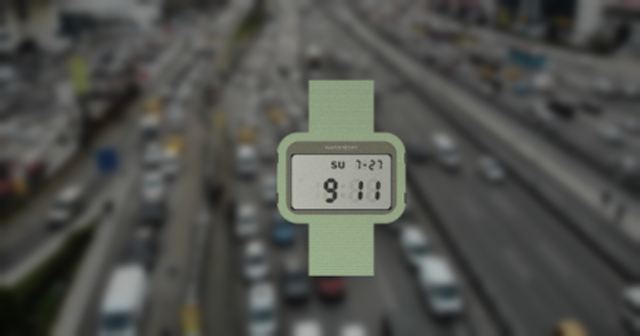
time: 9:11
